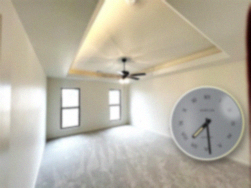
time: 7:29
